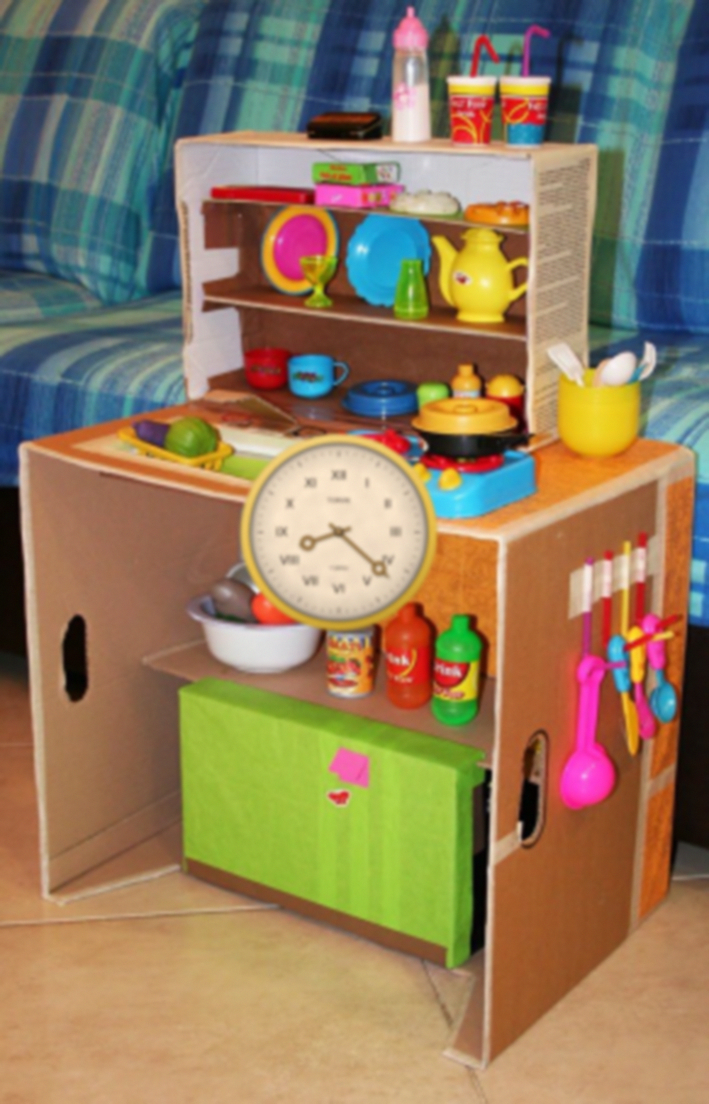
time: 8:22
